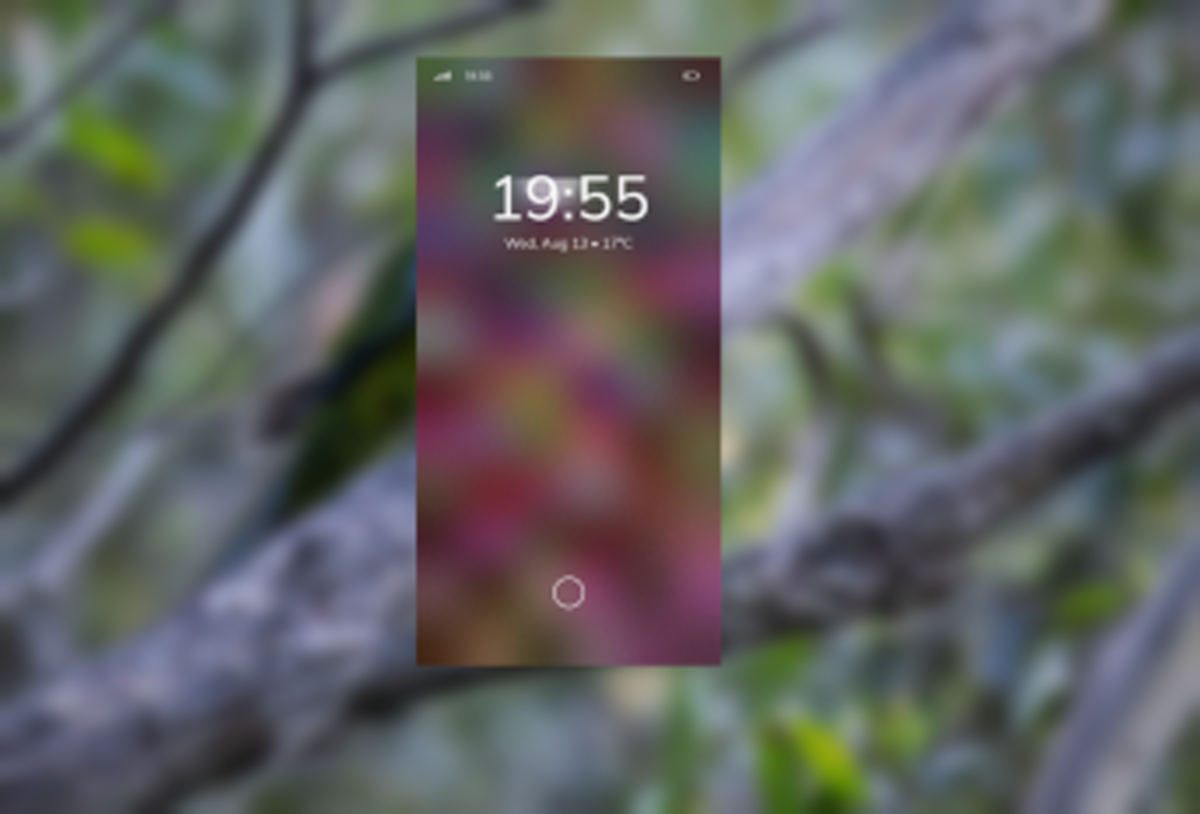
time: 19:55
